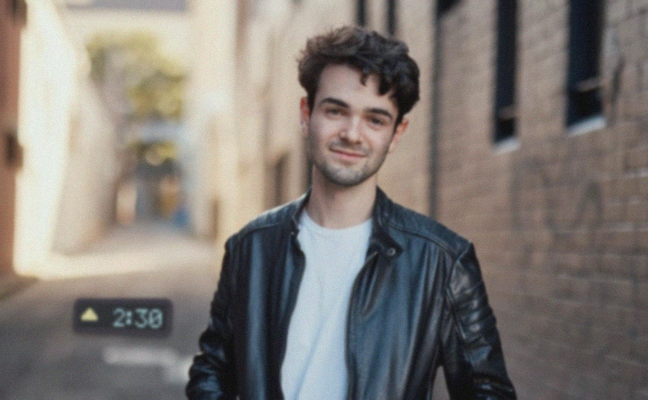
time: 2:30
